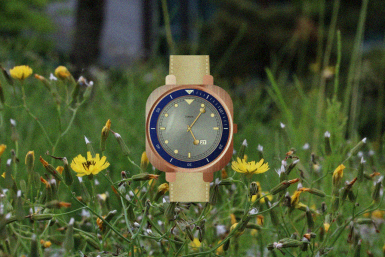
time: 5:06
